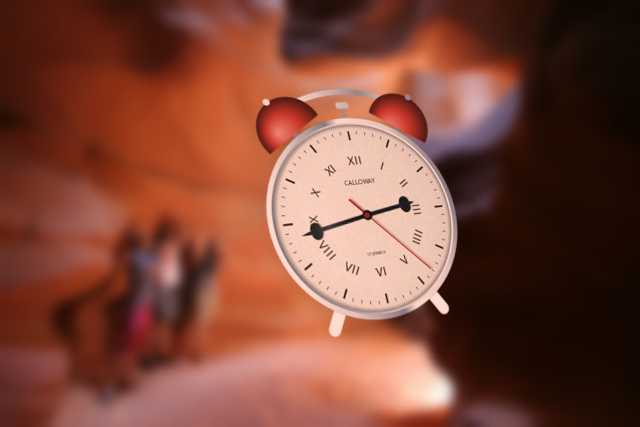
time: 2:43:23
